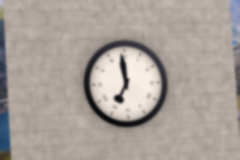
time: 6:59
